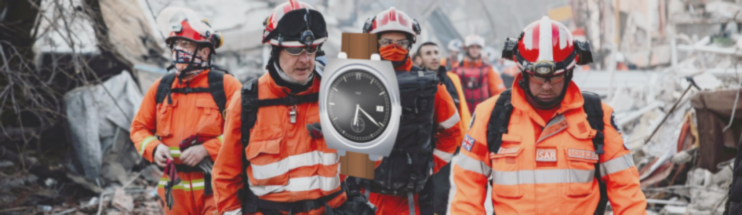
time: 6:21
